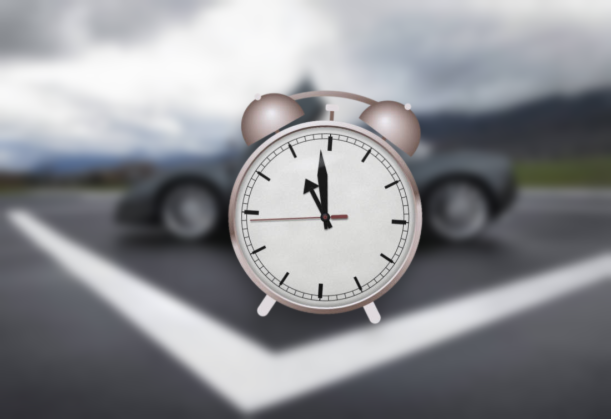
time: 10:58:44
